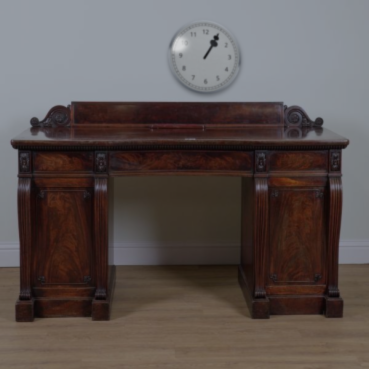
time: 1:05
